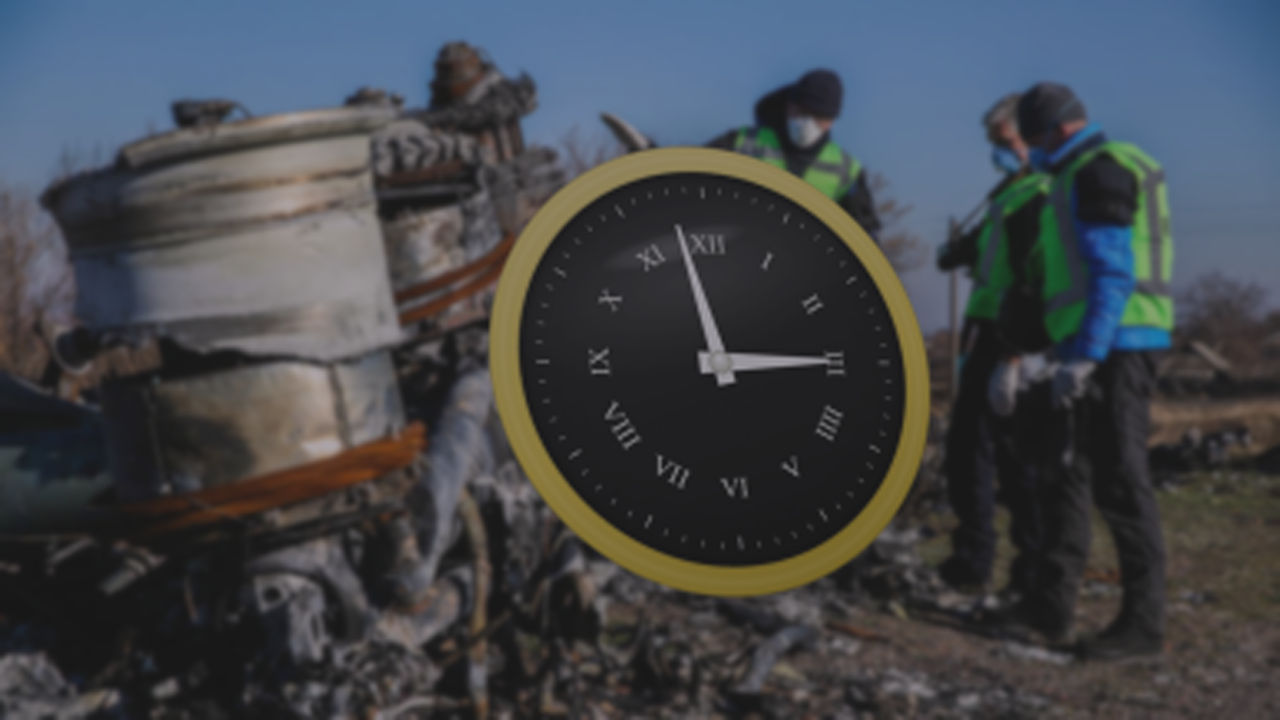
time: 2:58
